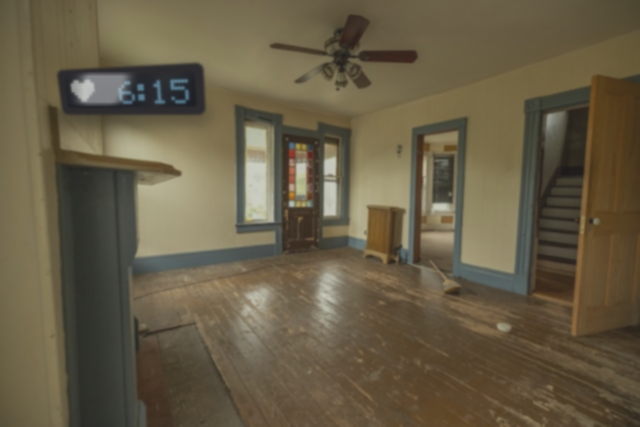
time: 6:15
